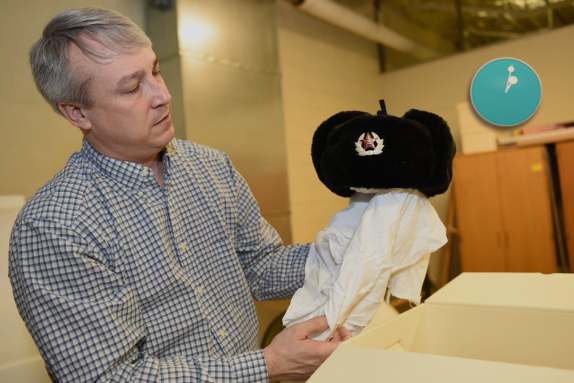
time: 1:02
